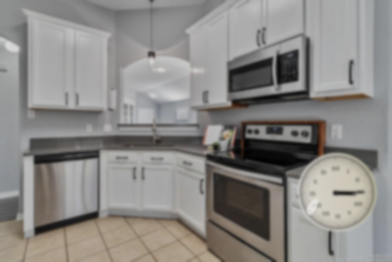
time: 3:15
